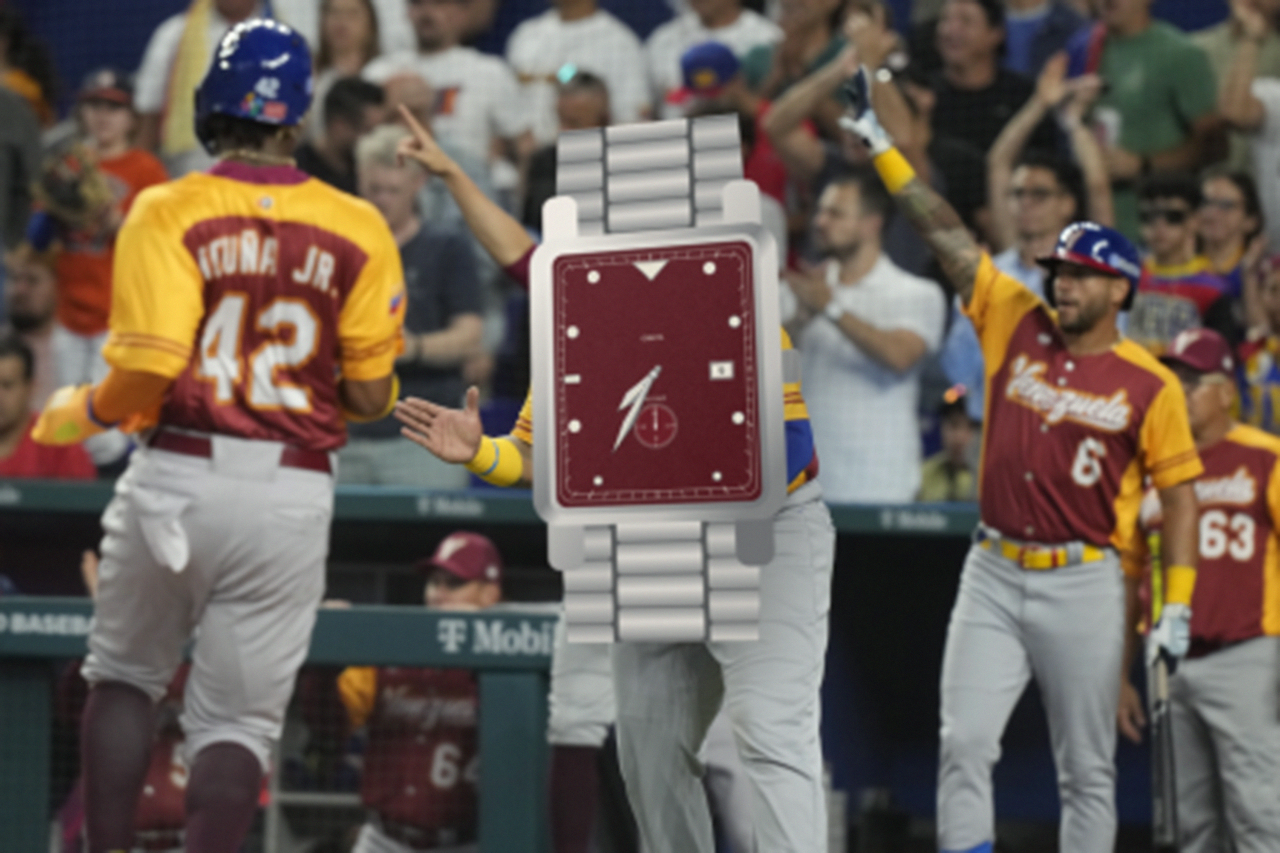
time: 7:35
